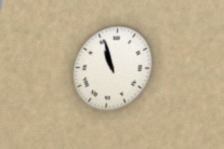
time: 10:56
